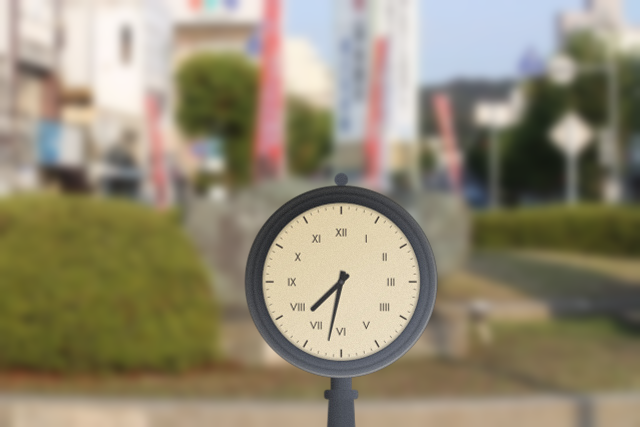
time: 7:32
